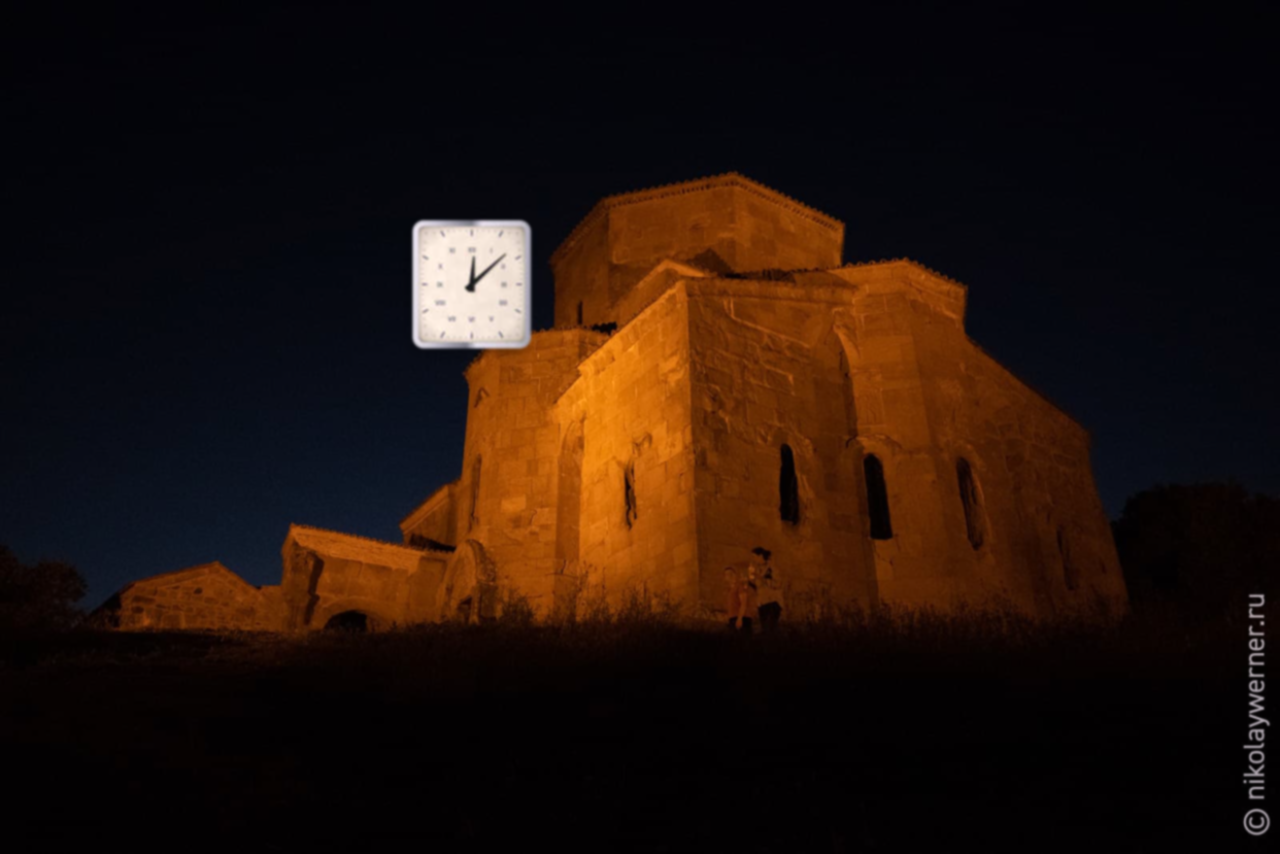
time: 12:08
